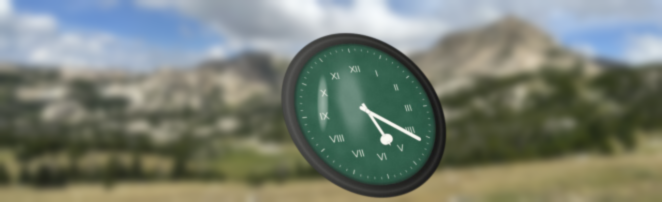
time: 5:21
